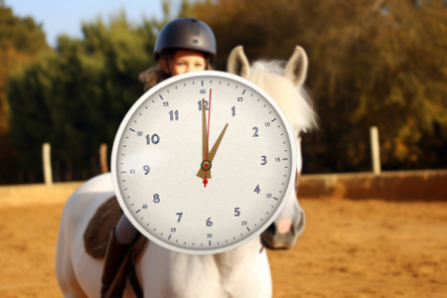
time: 1:00:01
